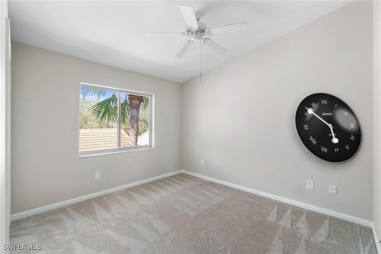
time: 5:52
